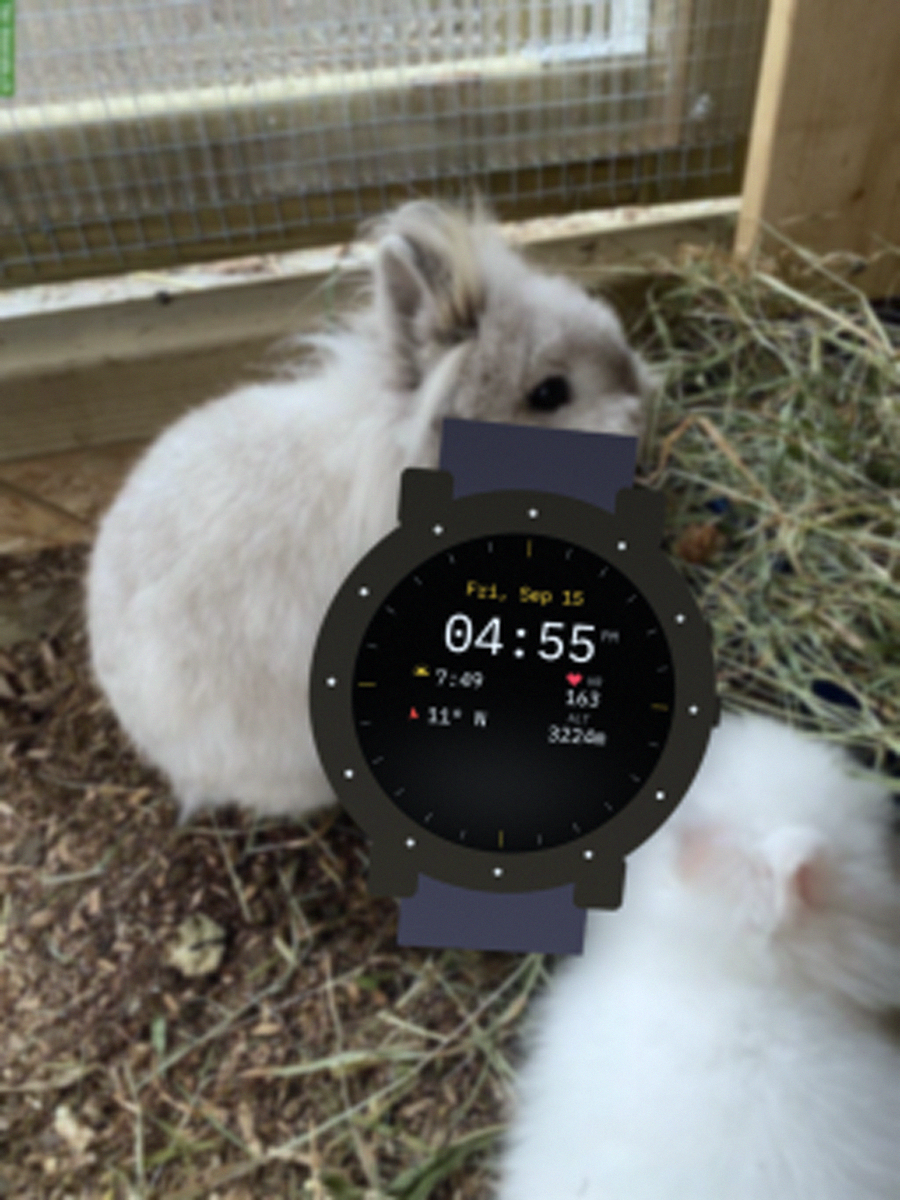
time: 4:55
